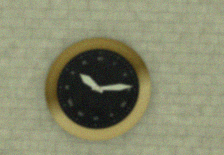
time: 10:14
